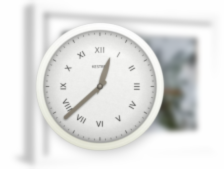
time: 12:38
